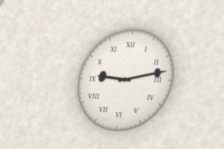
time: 9:13
